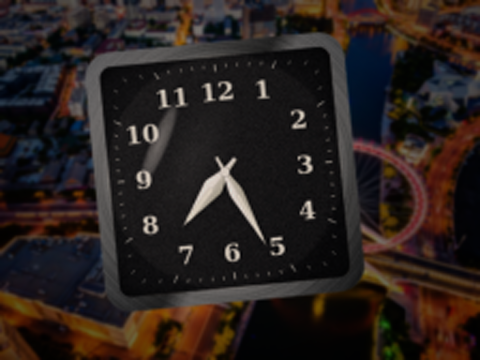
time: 7:26
